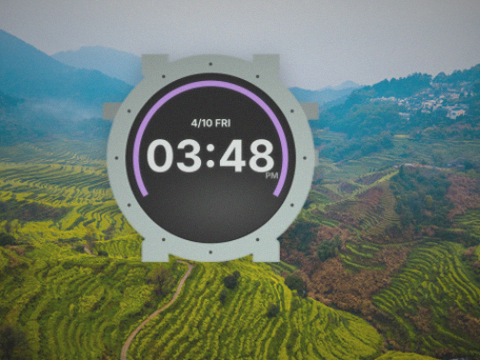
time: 3:48
